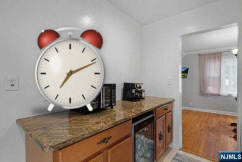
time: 7:11
